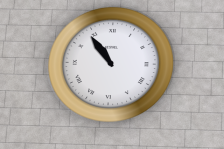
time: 10:54
